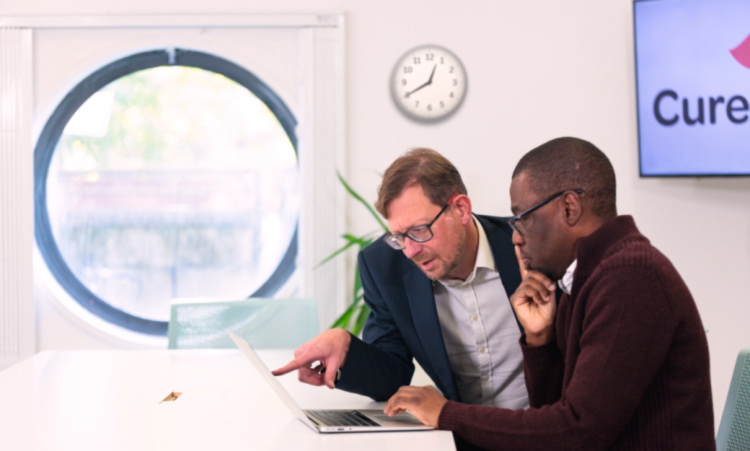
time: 12:40
